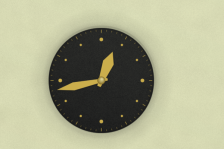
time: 12:43
